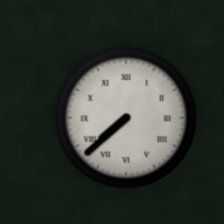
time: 7:38
